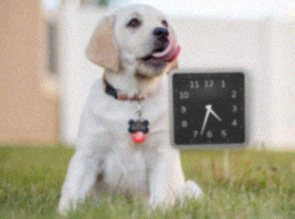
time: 4:33
